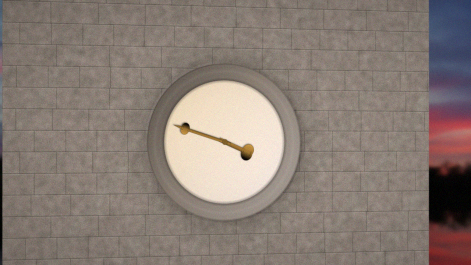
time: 3:48
